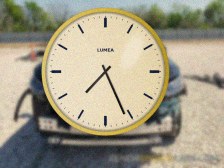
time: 7:26
